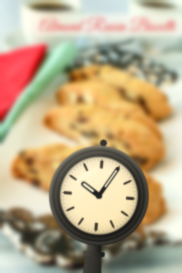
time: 10:05
